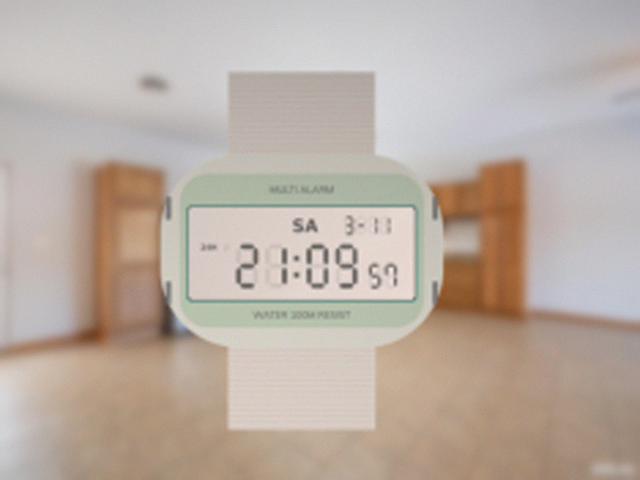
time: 21:09:57
